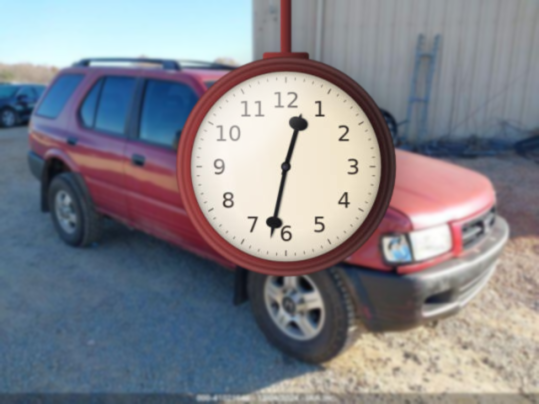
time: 12:32
